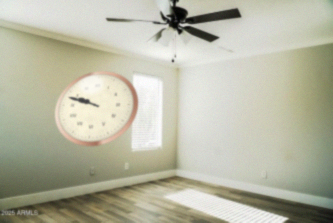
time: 9:48
